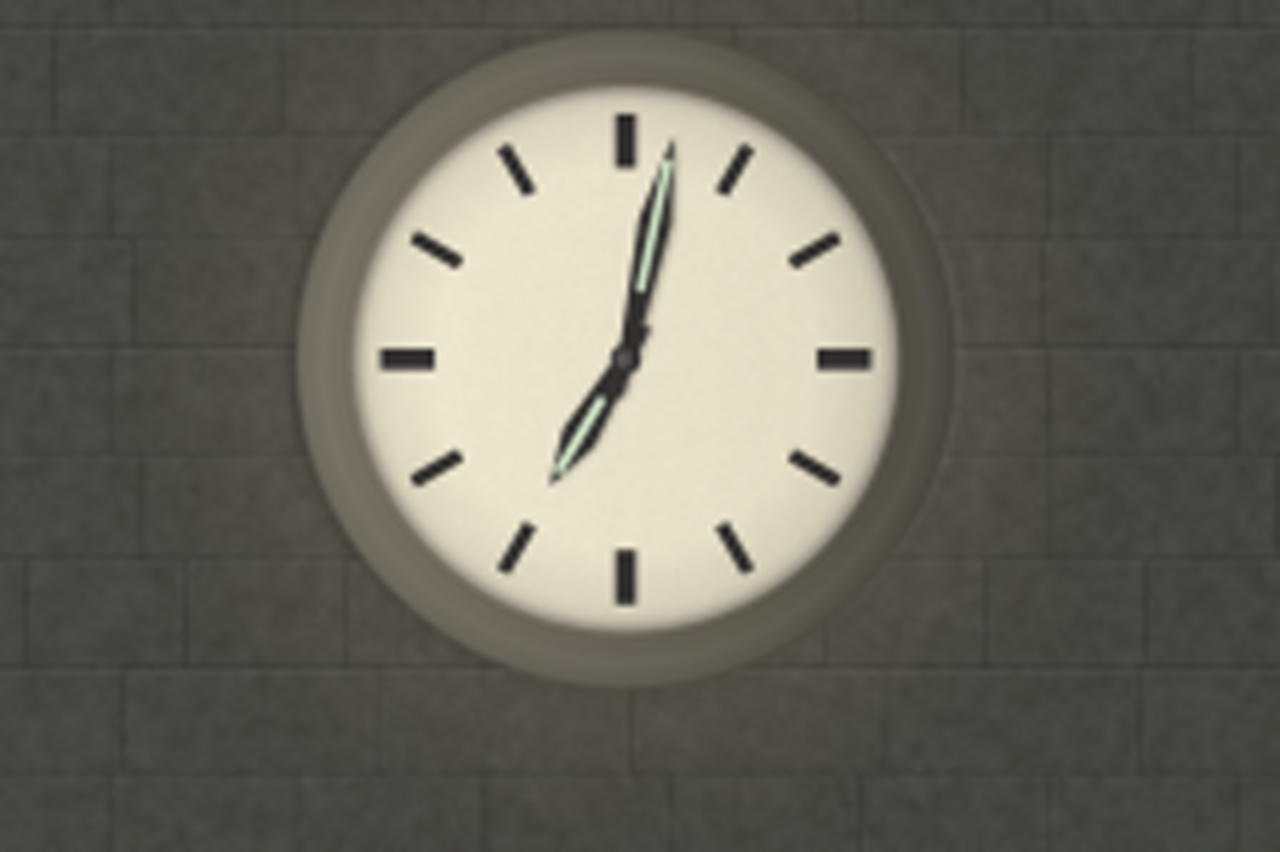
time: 7:02
